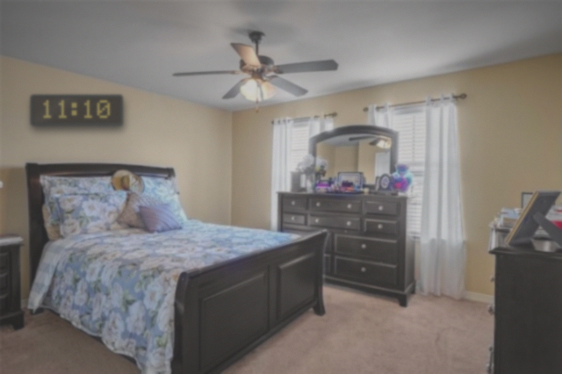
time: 11:10
